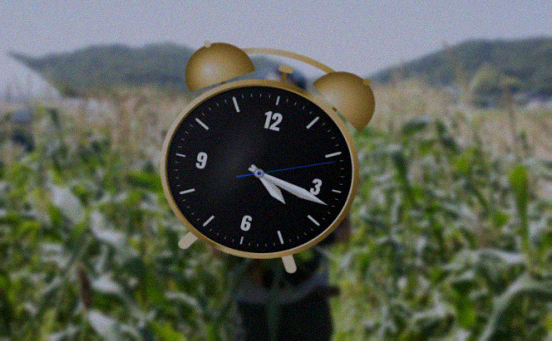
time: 4:17:11
